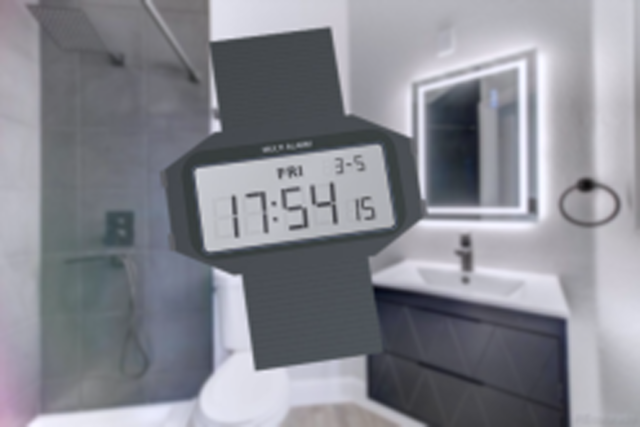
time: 17:54:15
